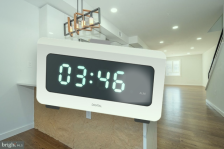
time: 3:46
